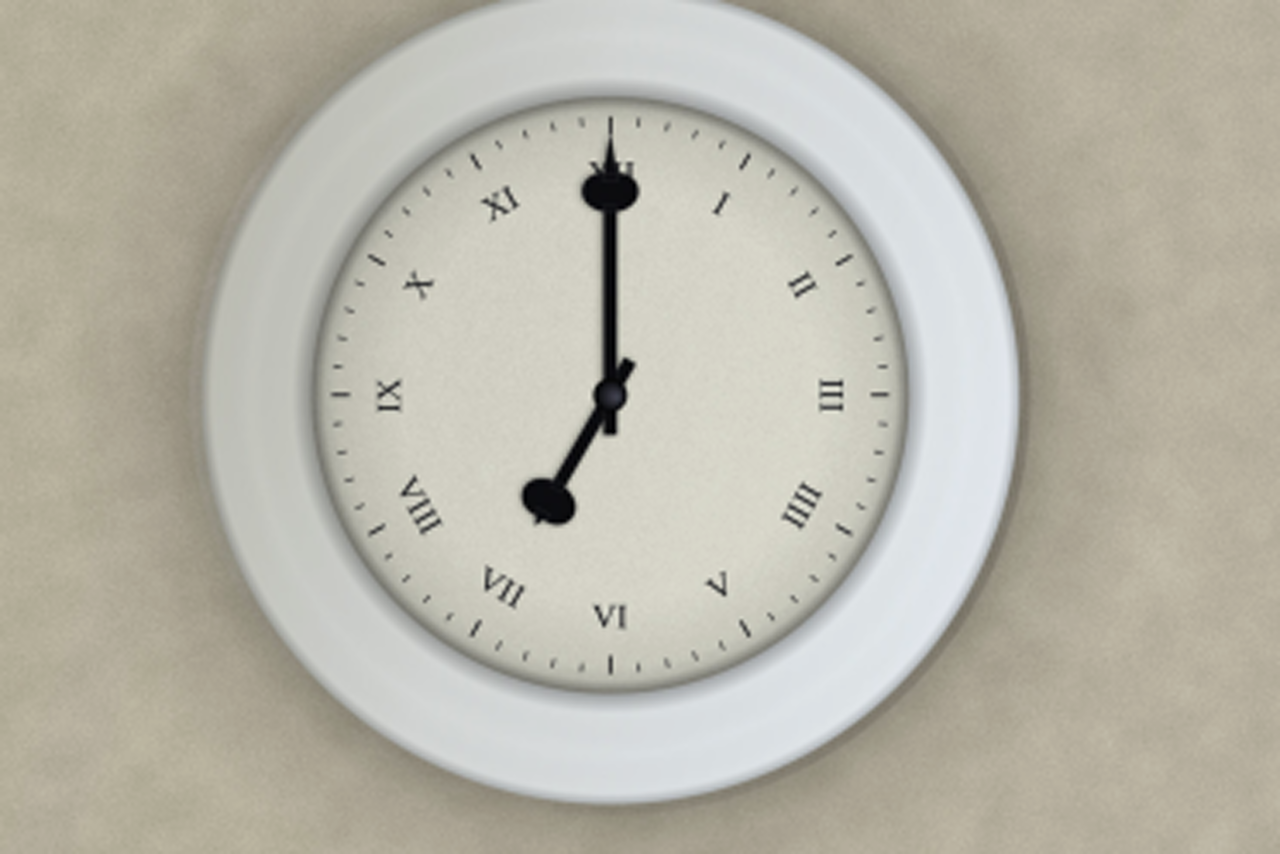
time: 7:00
